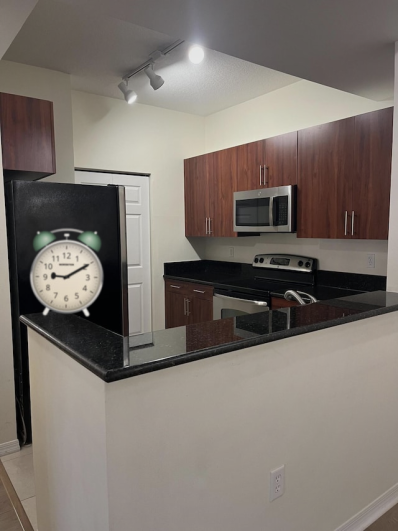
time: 9:10
